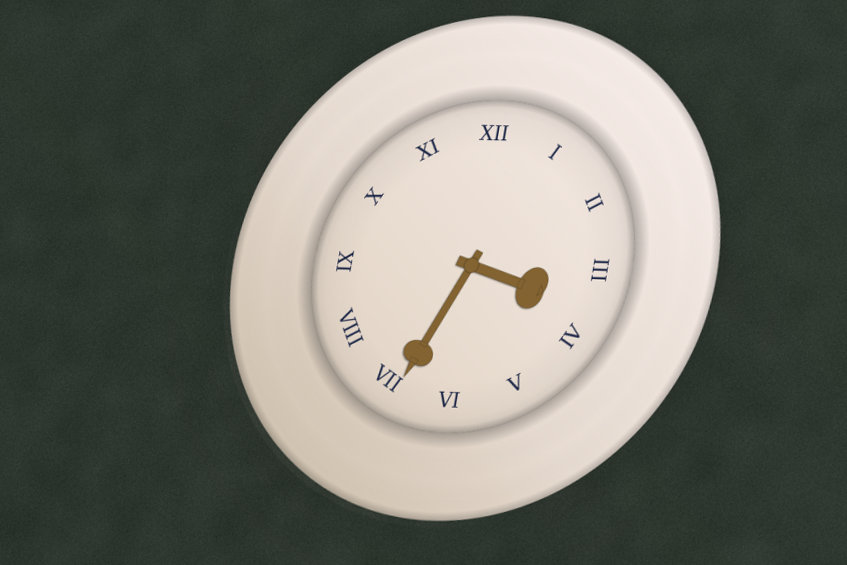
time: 3:34
